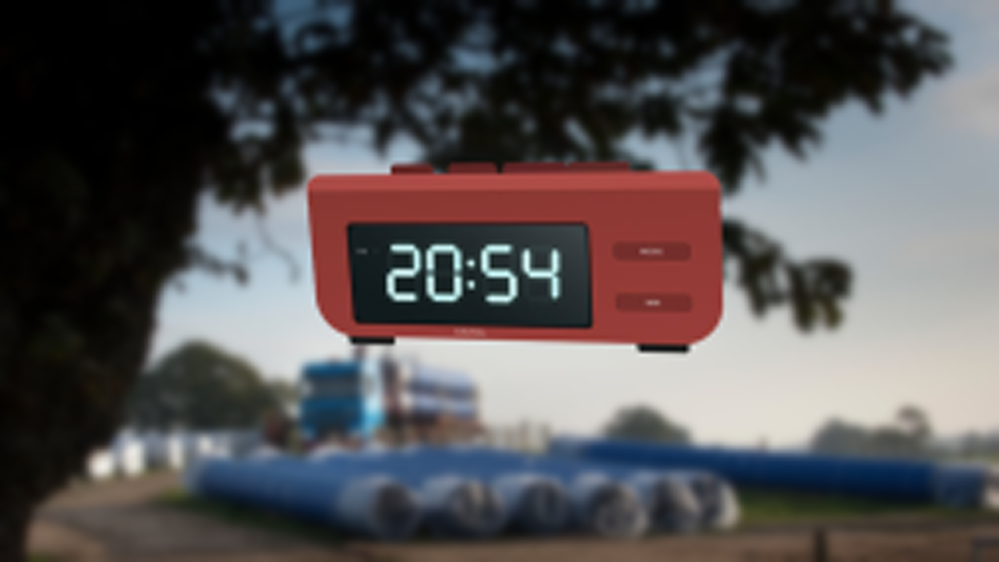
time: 20:54
